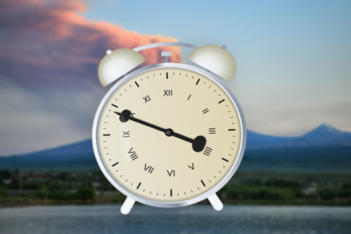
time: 3:49
